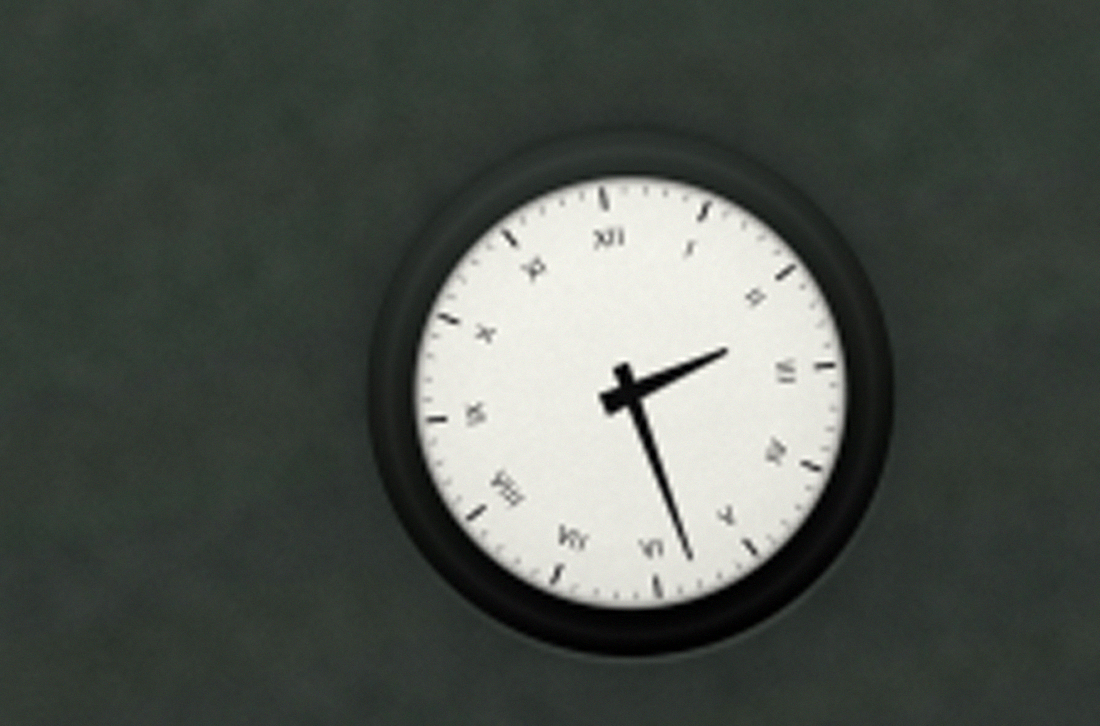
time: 2:28
